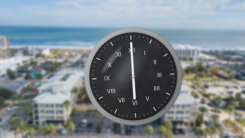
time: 6:00
